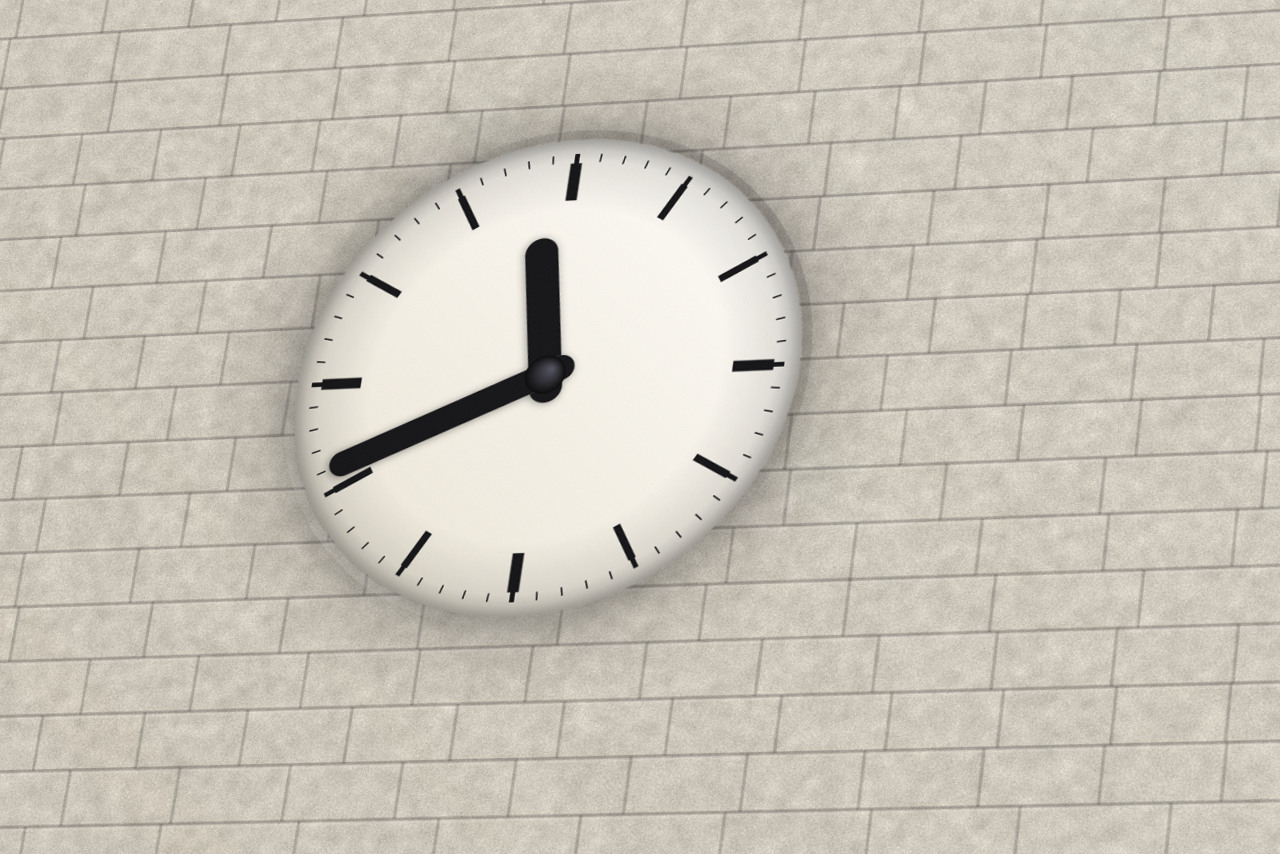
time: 11:41
